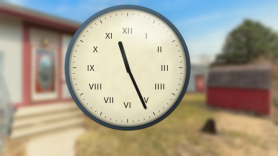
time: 11:26
